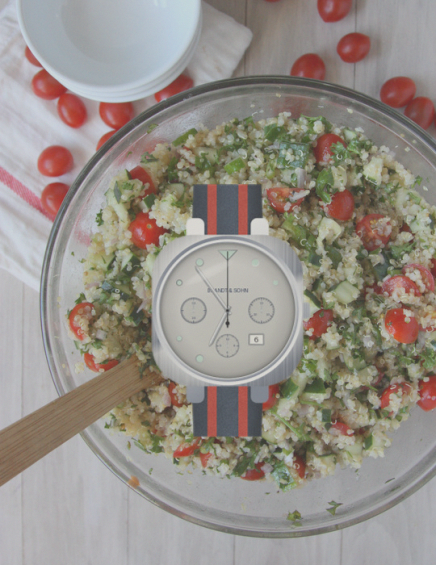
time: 6:54
